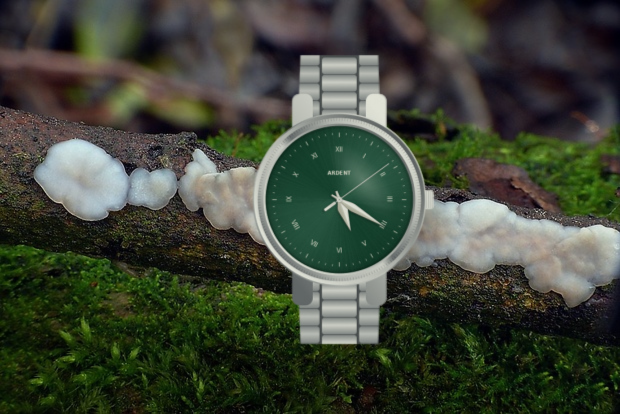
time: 5:20:09
